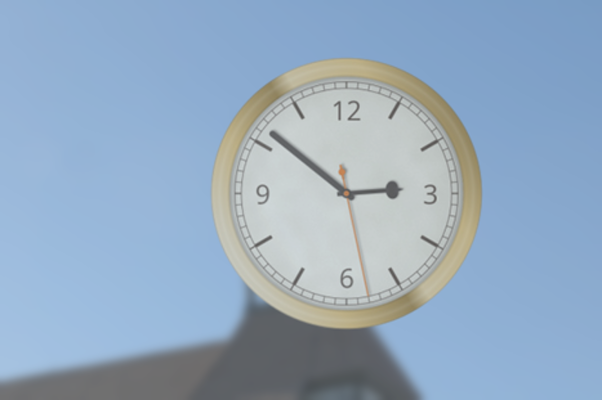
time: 2:51:28
